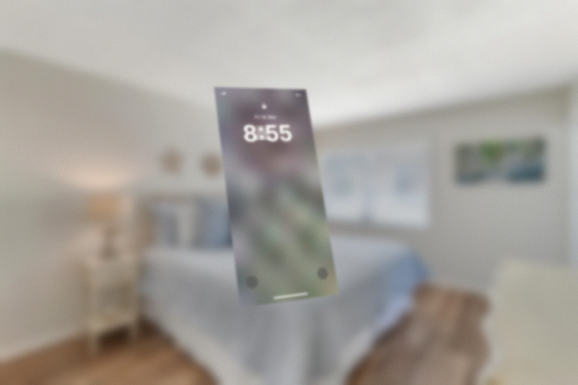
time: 8:55
